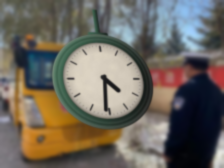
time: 4:31
